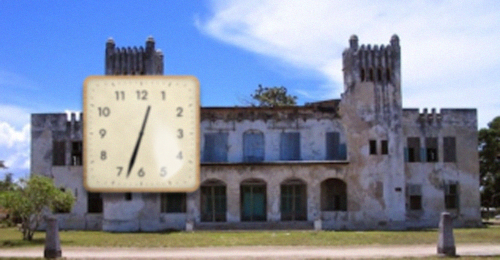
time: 12:33
